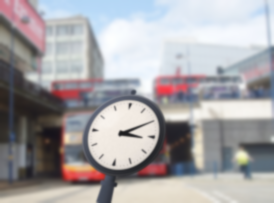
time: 3:10
